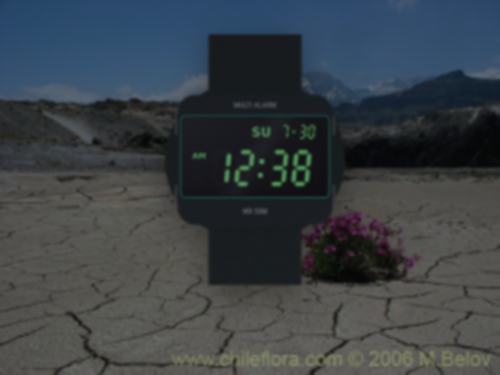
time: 12:38
